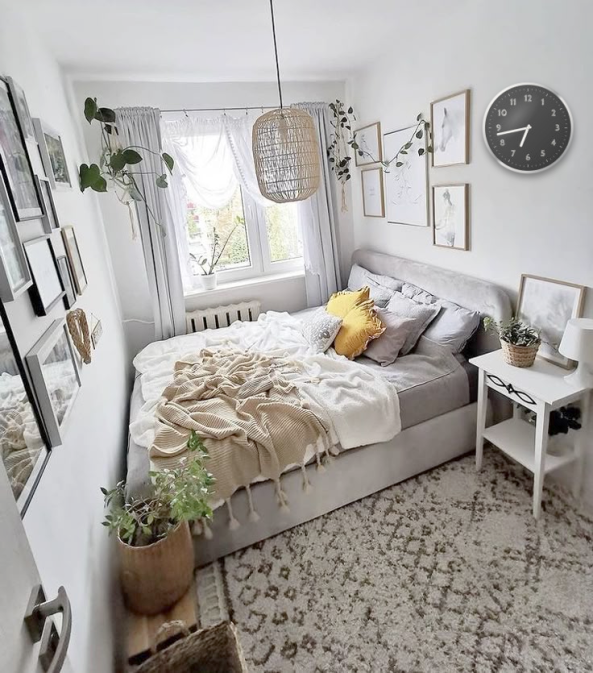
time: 6:43
